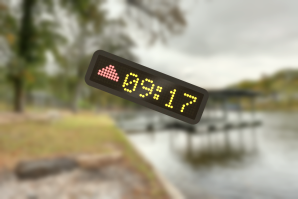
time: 9:17
